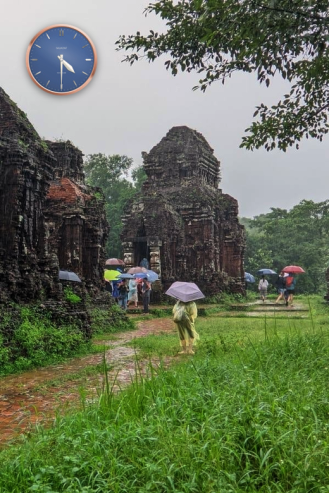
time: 4:30
